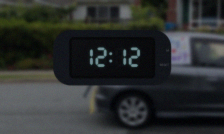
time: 12:12
